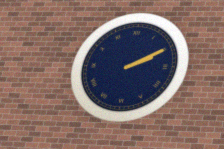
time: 2:10
